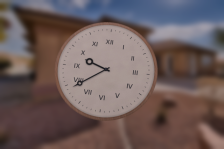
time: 9:39
